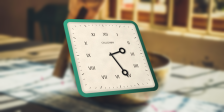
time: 2:26
